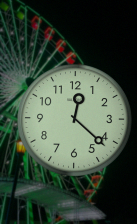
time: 12:22
